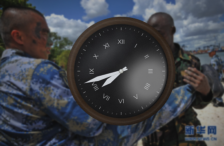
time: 7:42
